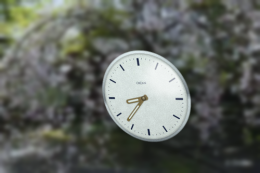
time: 8:37
